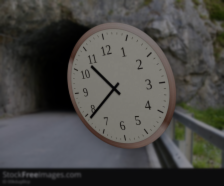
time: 10:39
